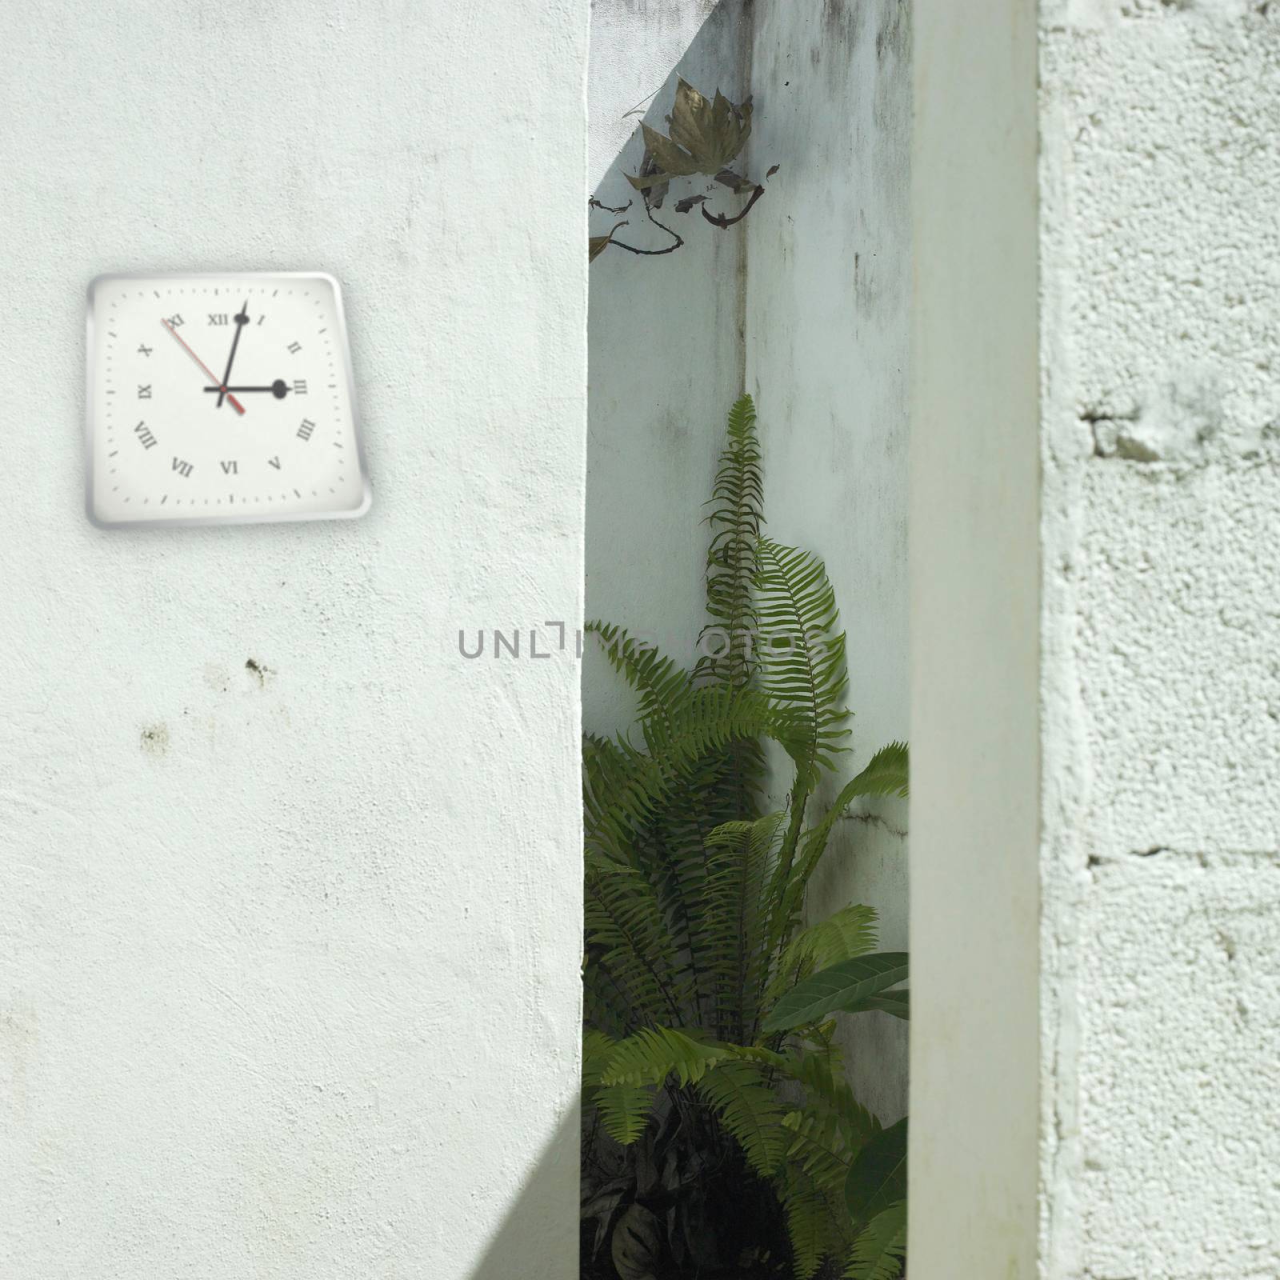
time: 3:02:54
